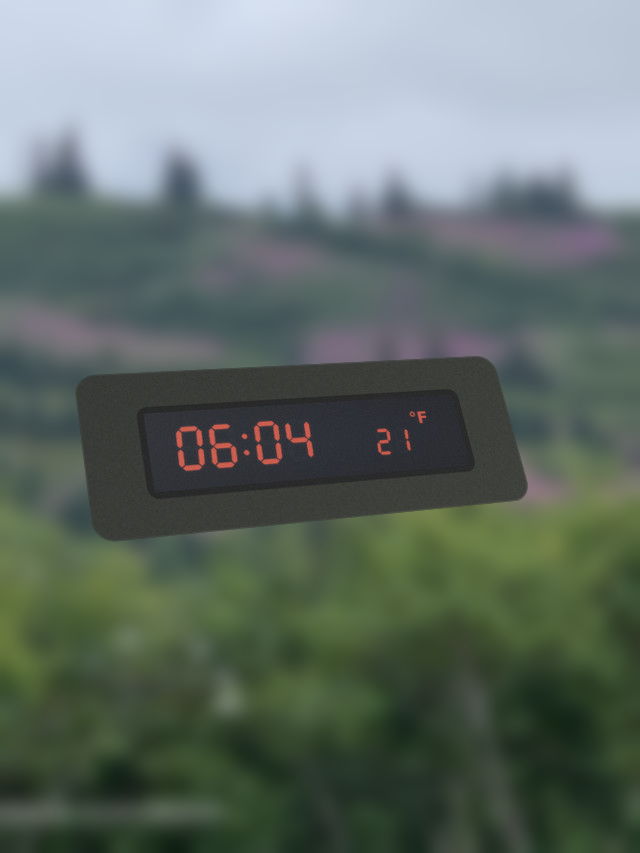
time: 6:04
